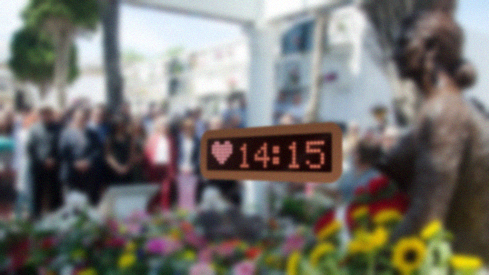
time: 14:15
